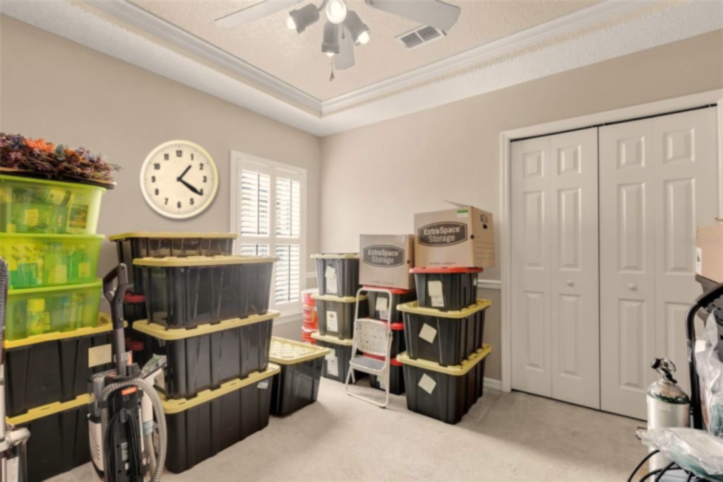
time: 1:21
